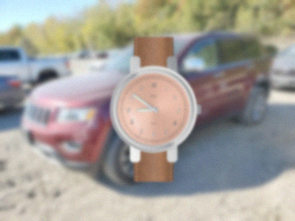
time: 8:51
